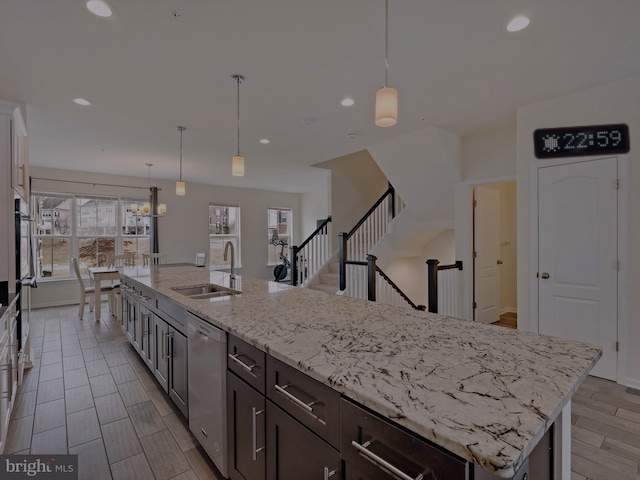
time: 22:59
